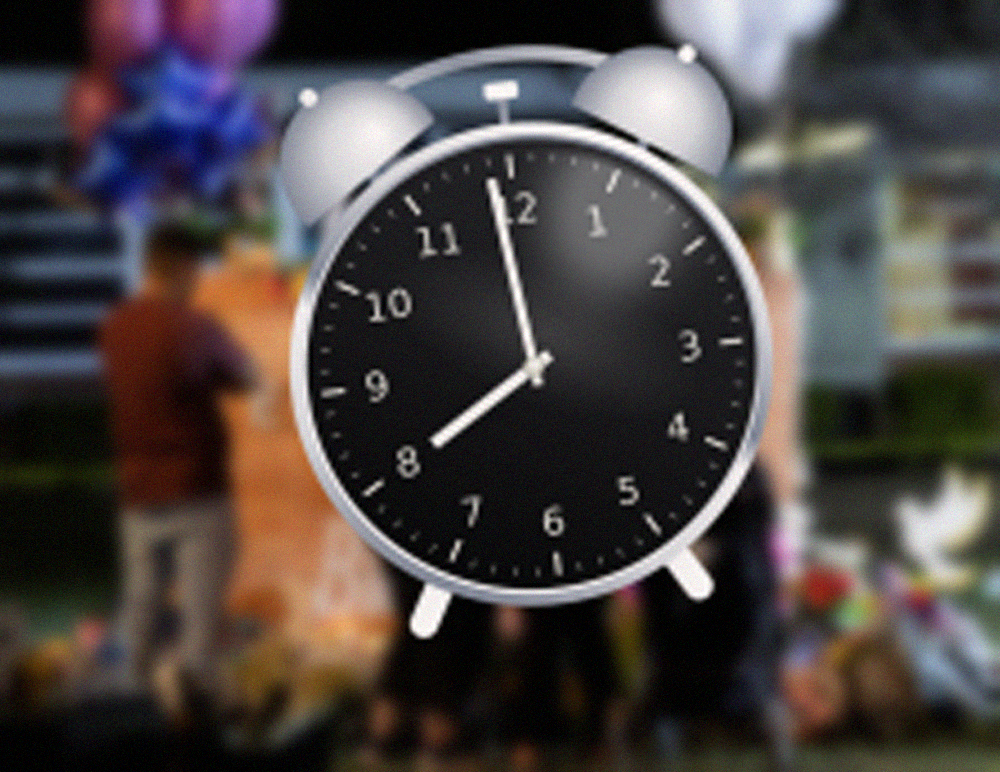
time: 7:59
